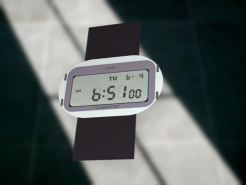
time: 6:51:00
